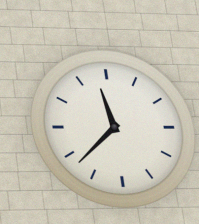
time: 11:38
